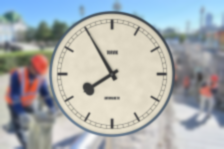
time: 7:55
